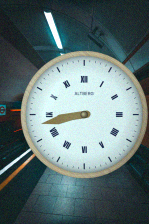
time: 8:43
